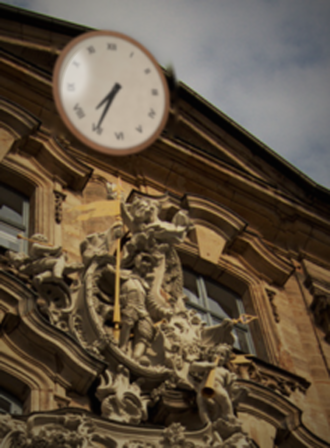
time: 7:35
